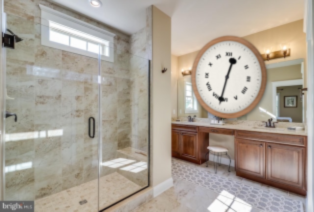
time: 12:32
